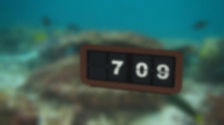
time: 7:09
